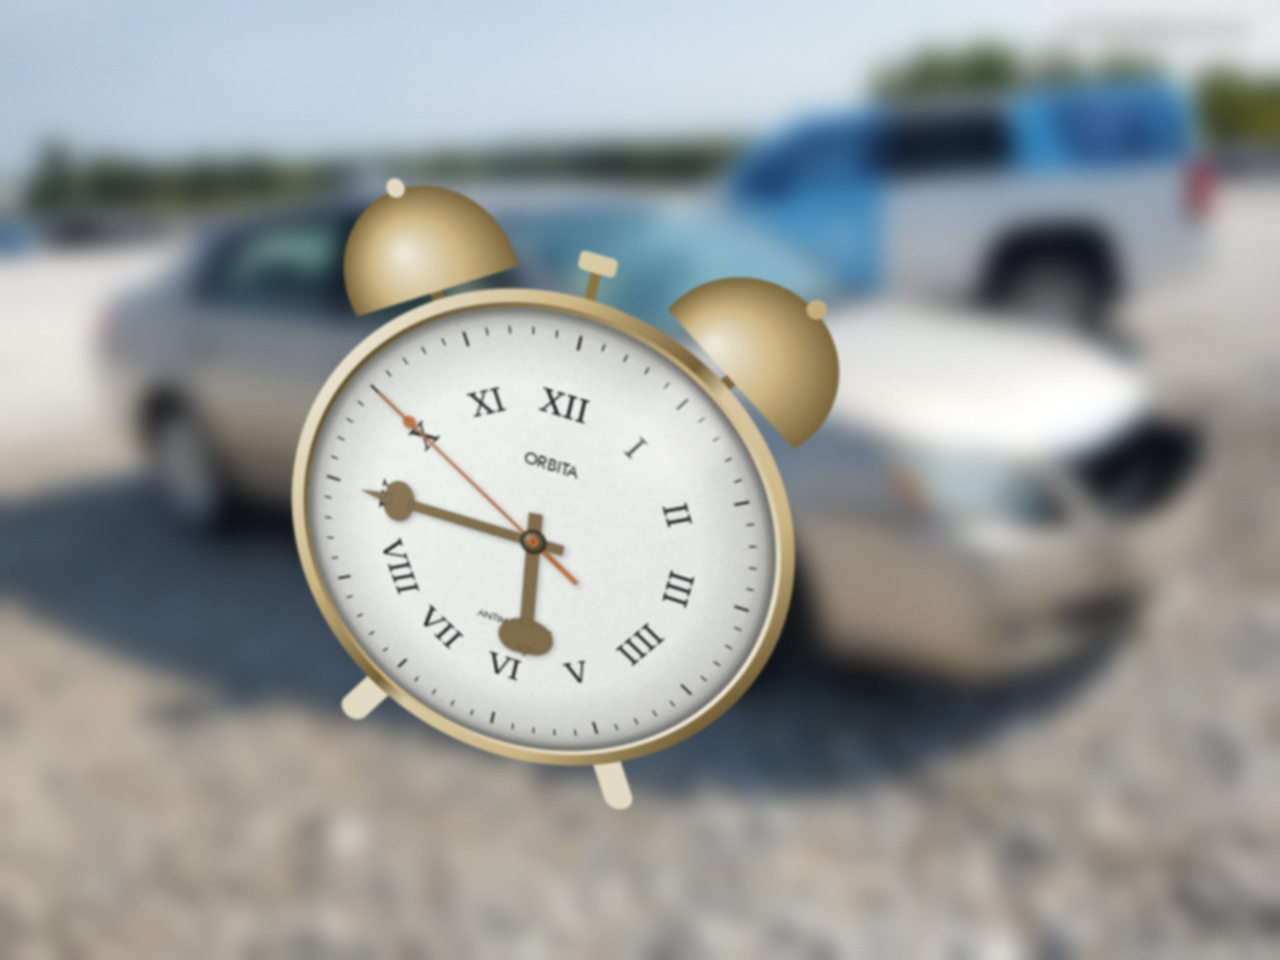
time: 5:44:50
